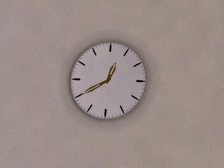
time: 12:40
